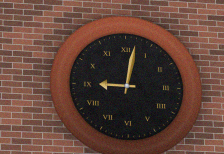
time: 9:02
